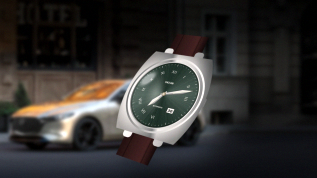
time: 7:12
